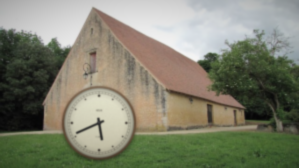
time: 5:41
